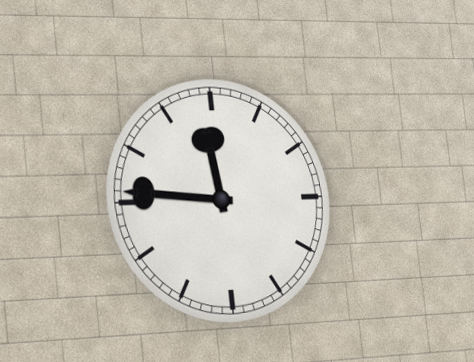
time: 11:46
